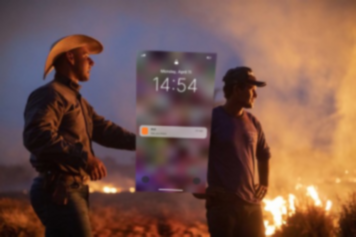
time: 14:54
